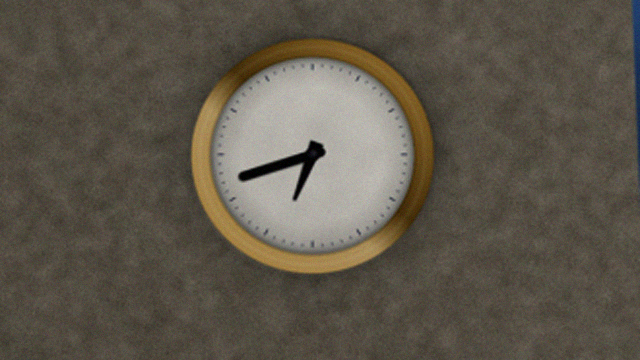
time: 6:42
